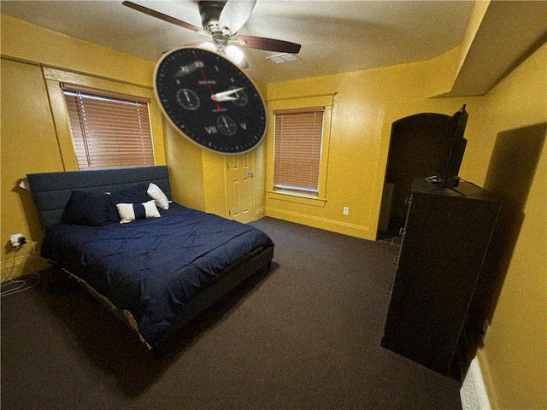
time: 3:13
